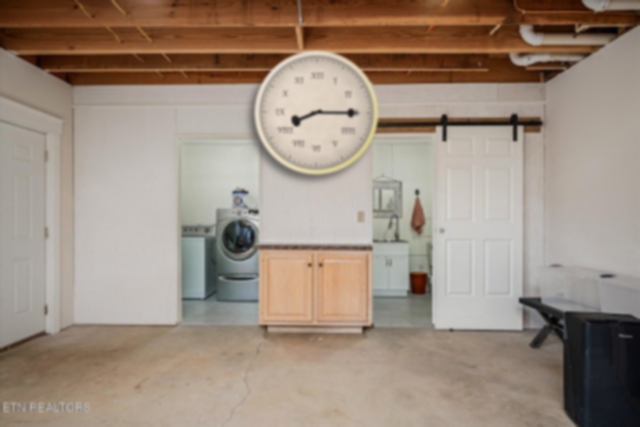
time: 8:15
